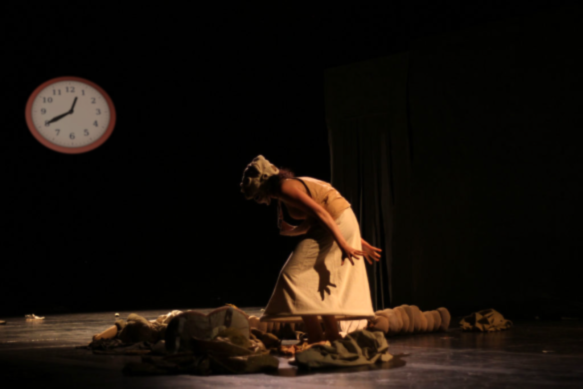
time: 12:40
